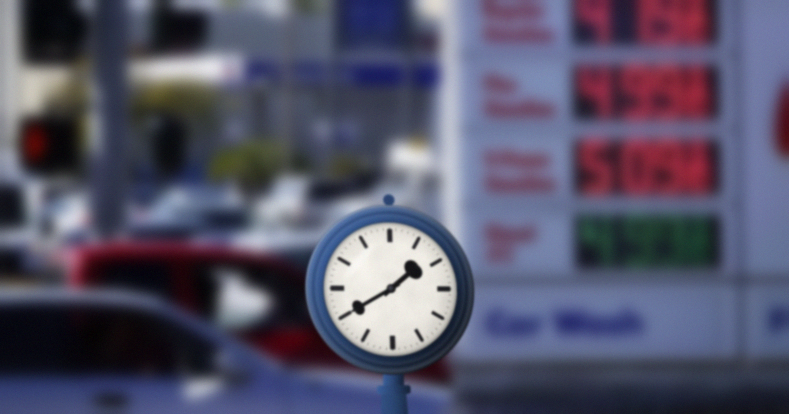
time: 1:40
